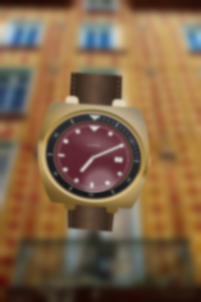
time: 7:10
